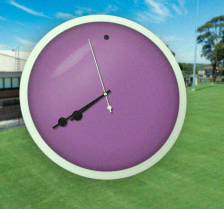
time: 7:38:57
